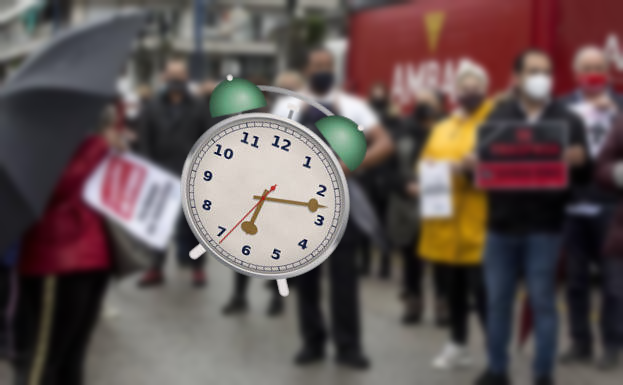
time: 6:12:34
